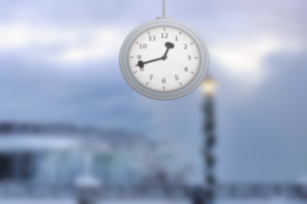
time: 12:42
